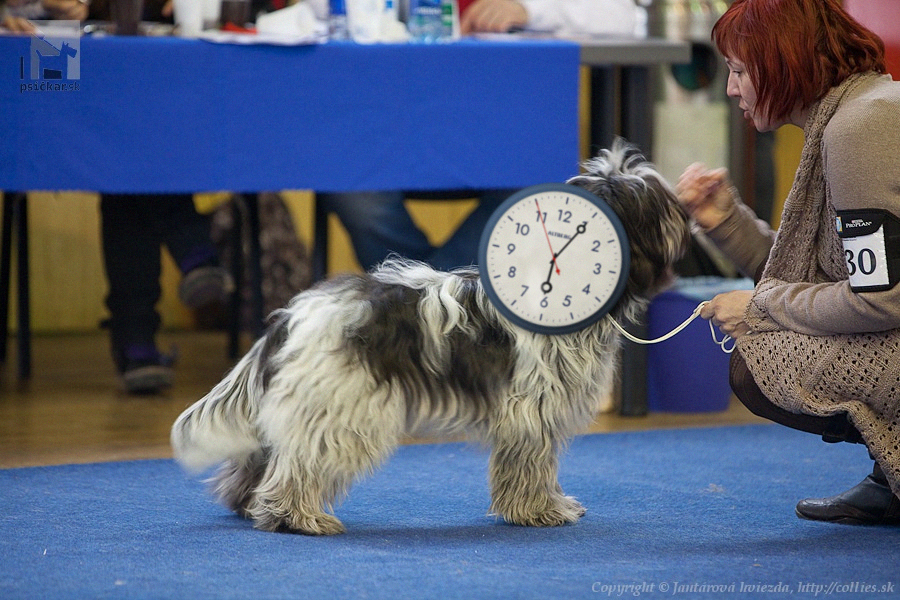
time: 6:04:55
